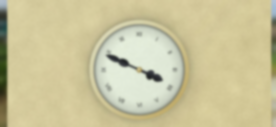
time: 3:49
